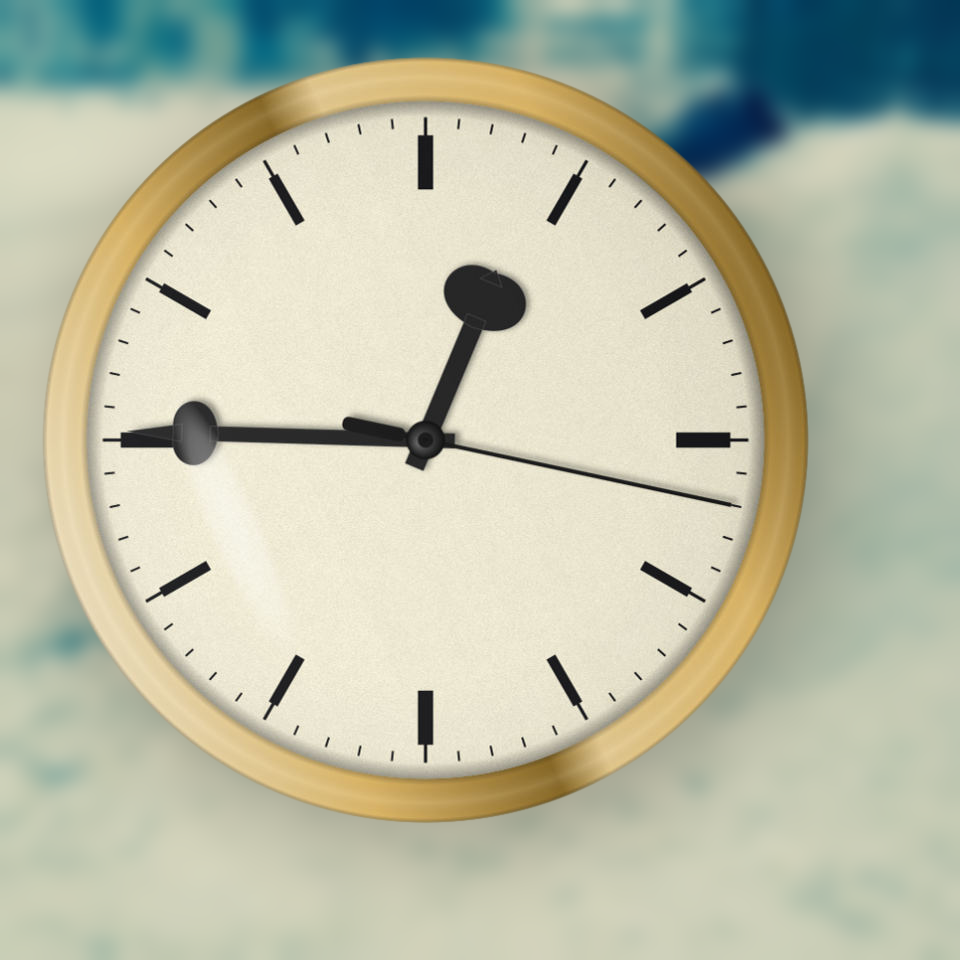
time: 12:45:17
